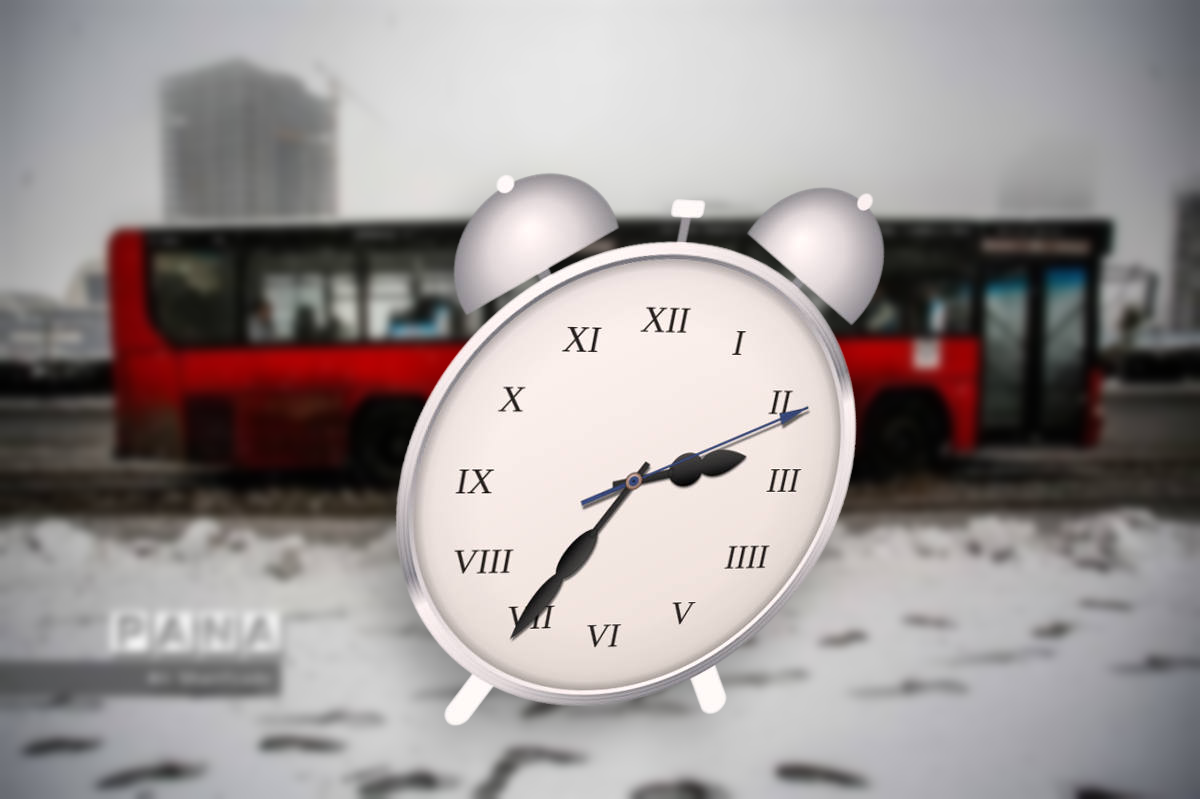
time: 2:35:11
